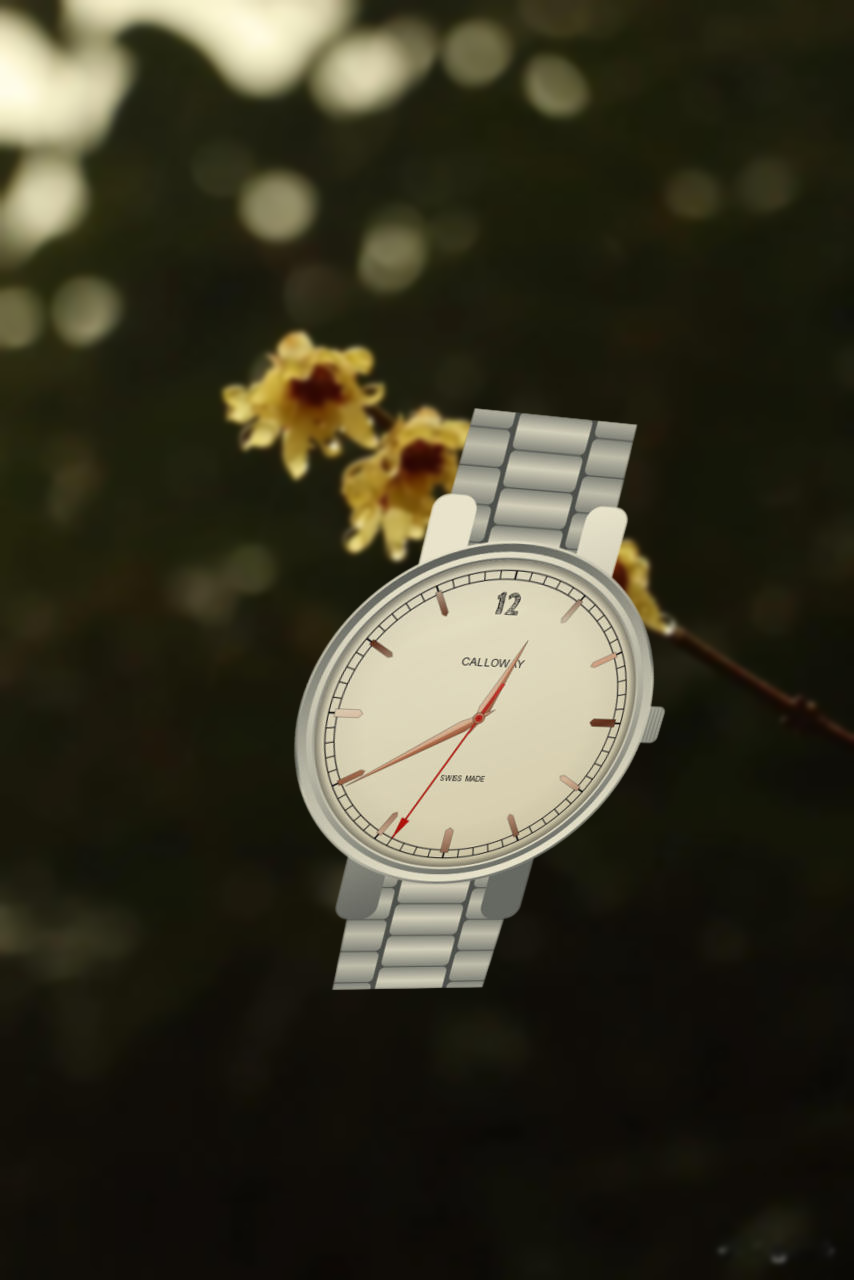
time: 12:39:34
